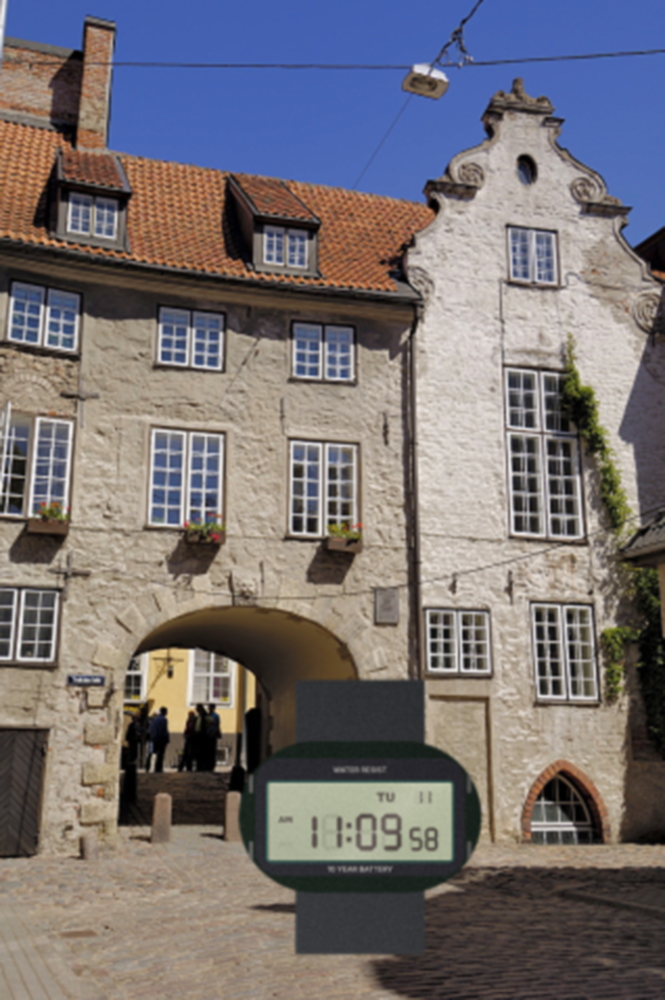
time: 11:09:58
